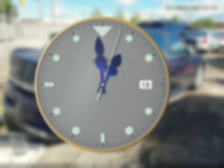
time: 12:59:03
